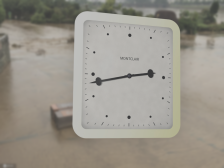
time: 2:43
